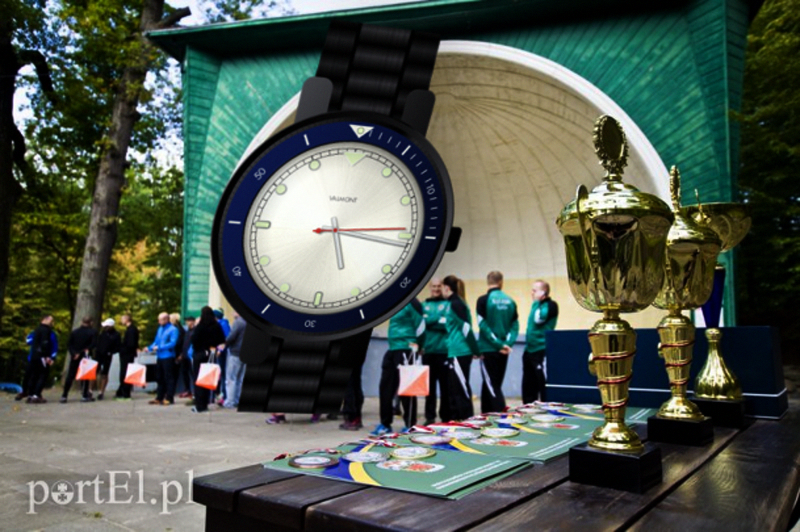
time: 5:16:14
